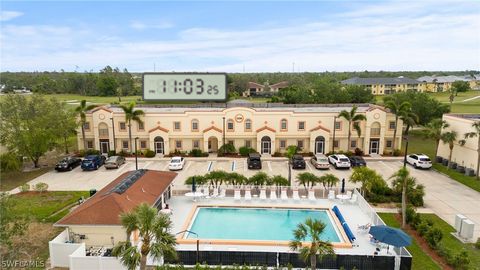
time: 11:03
